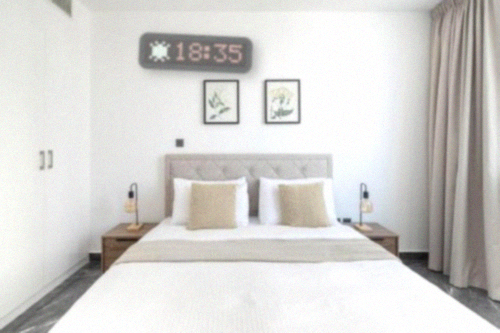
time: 18:35
